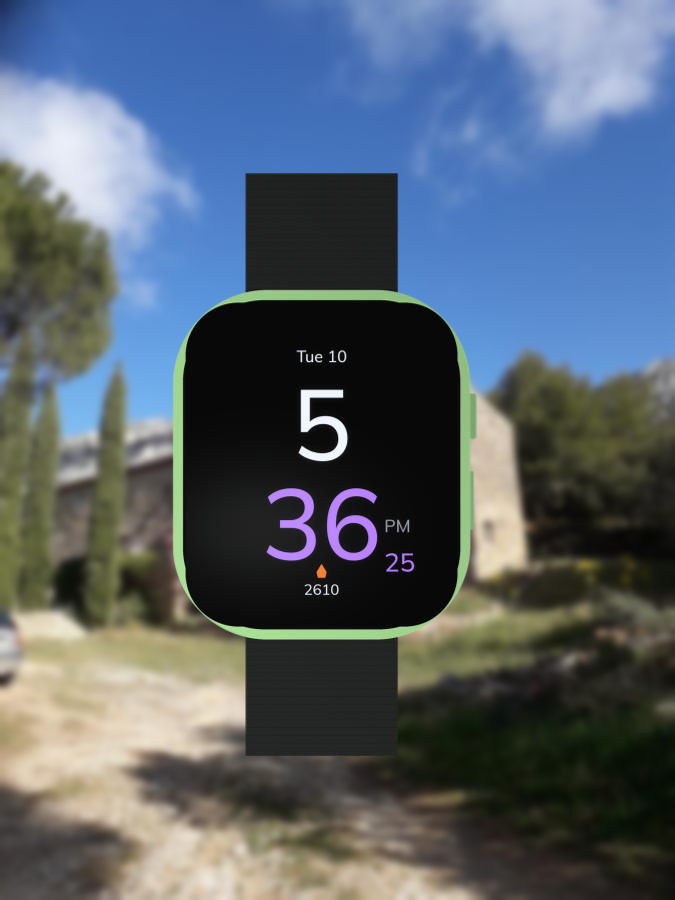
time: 5:36:25
